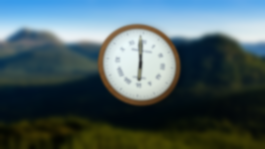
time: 5:59
